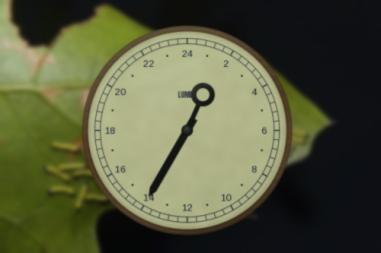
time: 1:35
